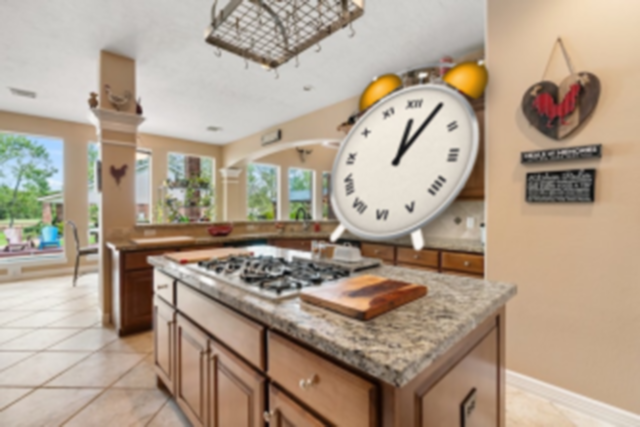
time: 12:05
